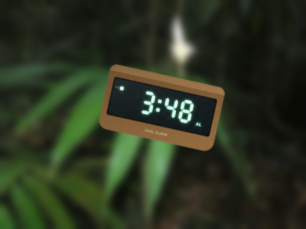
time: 3:48
